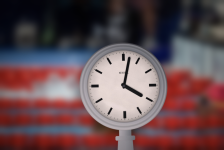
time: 4:02
